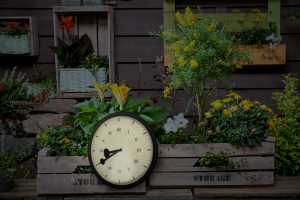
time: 8:40
